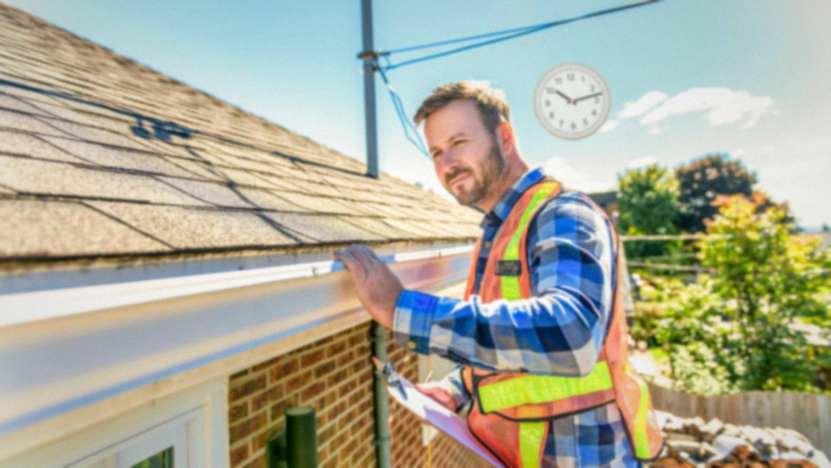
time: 10:13
